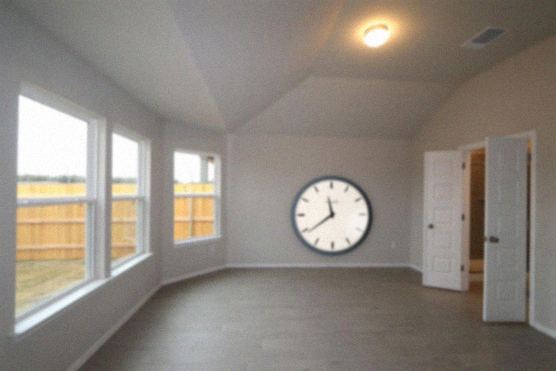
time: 11:39
